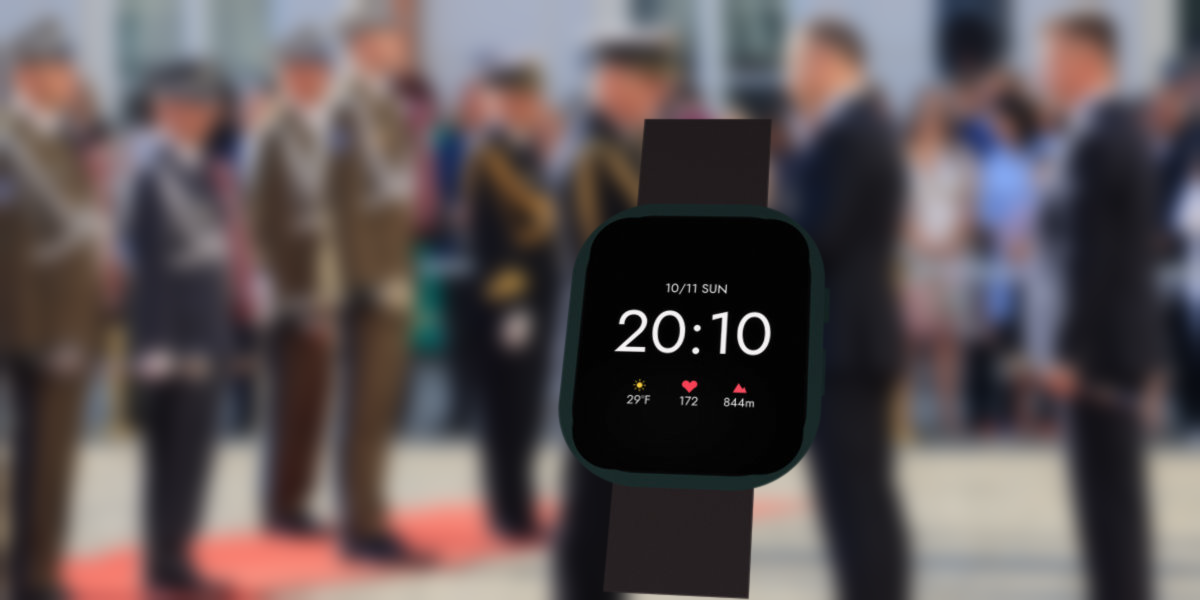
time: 20:10
